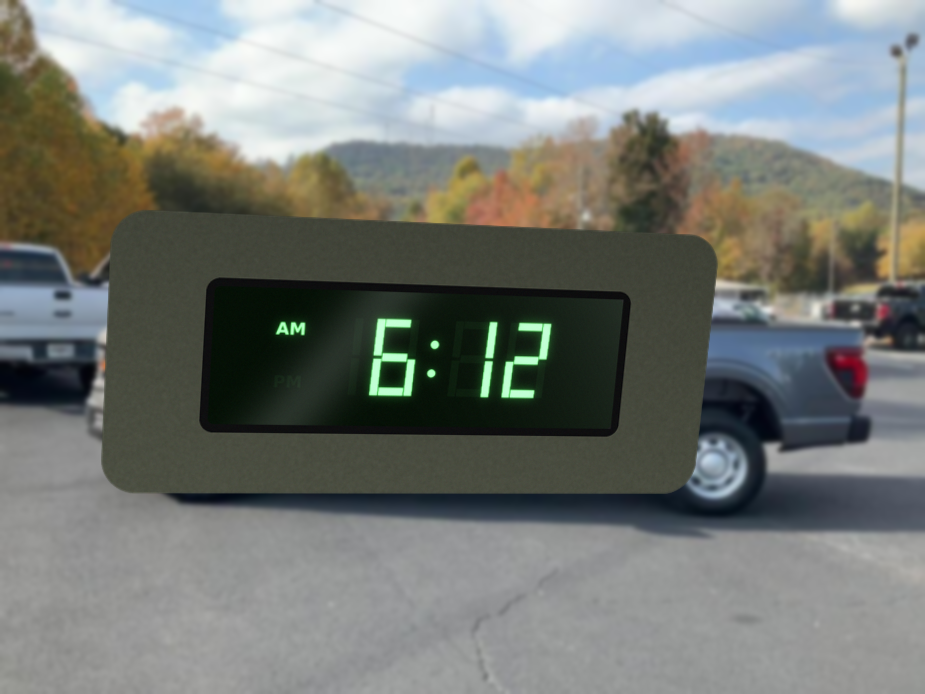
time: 6:12
